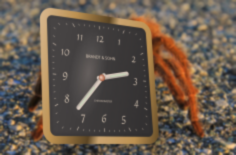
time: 2:37
